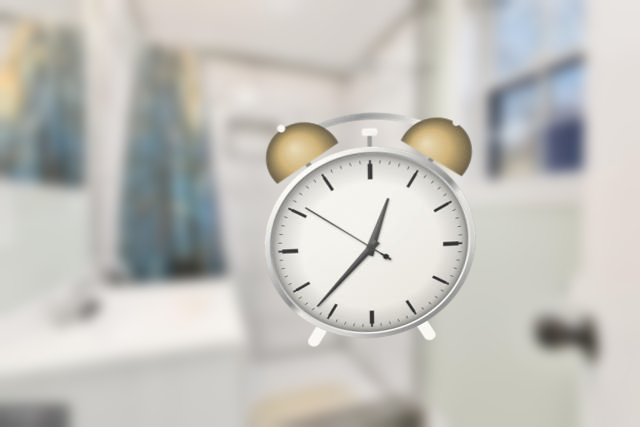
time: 12:36:51
